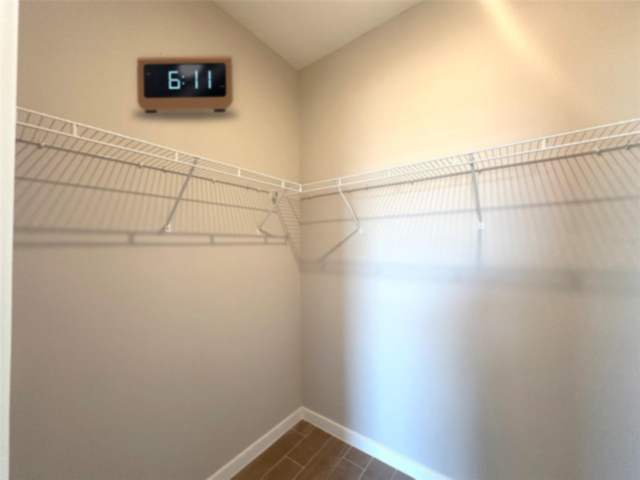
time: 6:11
